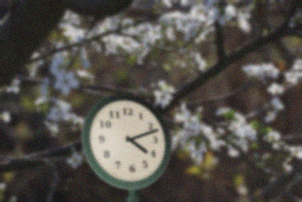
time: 4:12
